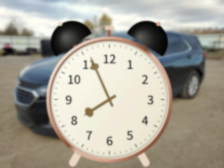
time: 7:56
